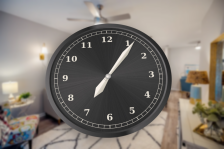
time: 7:06
